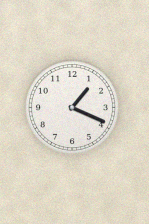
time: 1:19
